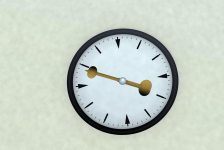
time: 3:49
